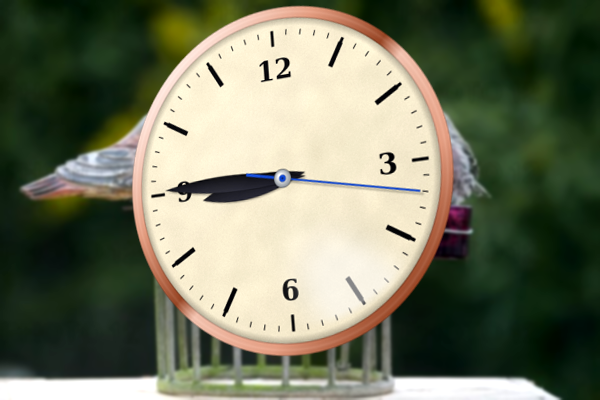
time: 8:45:17
